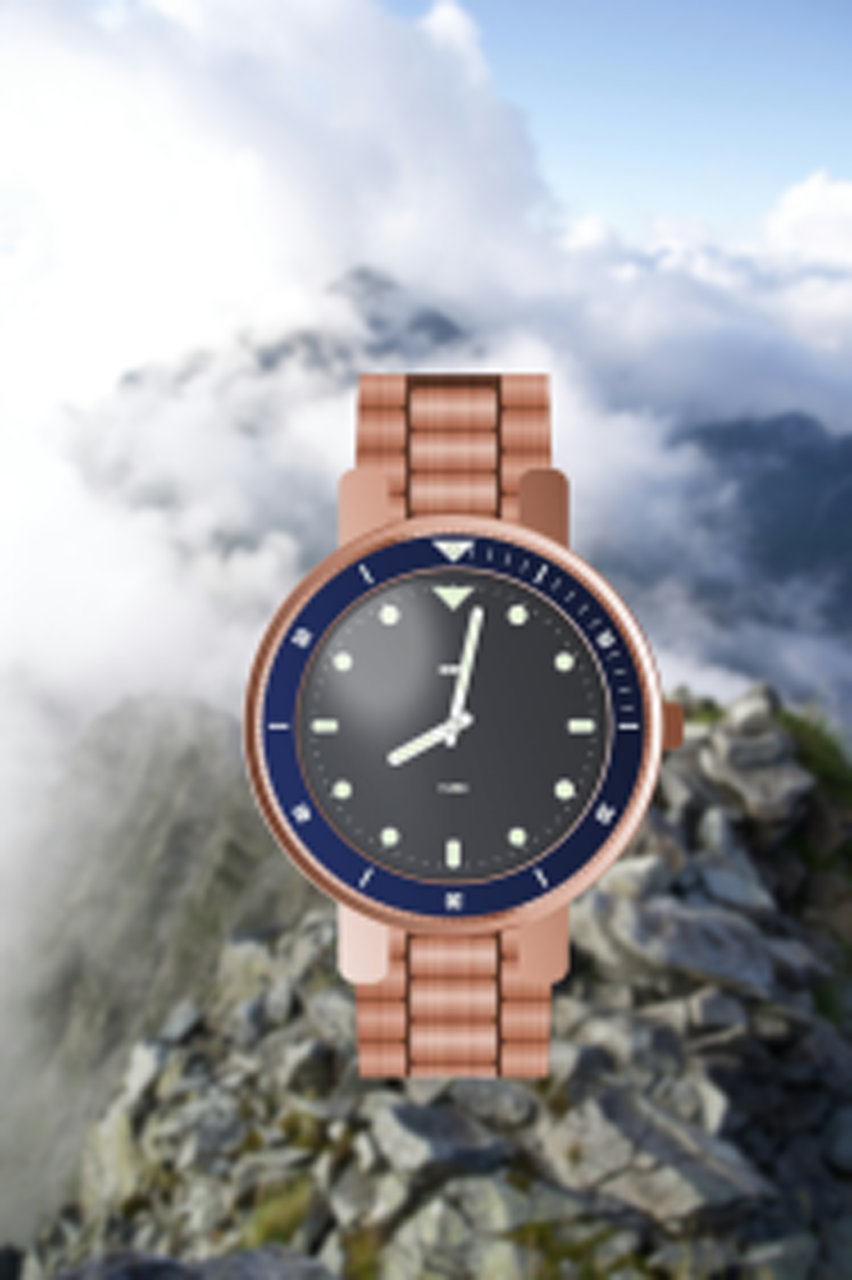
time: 8:02
